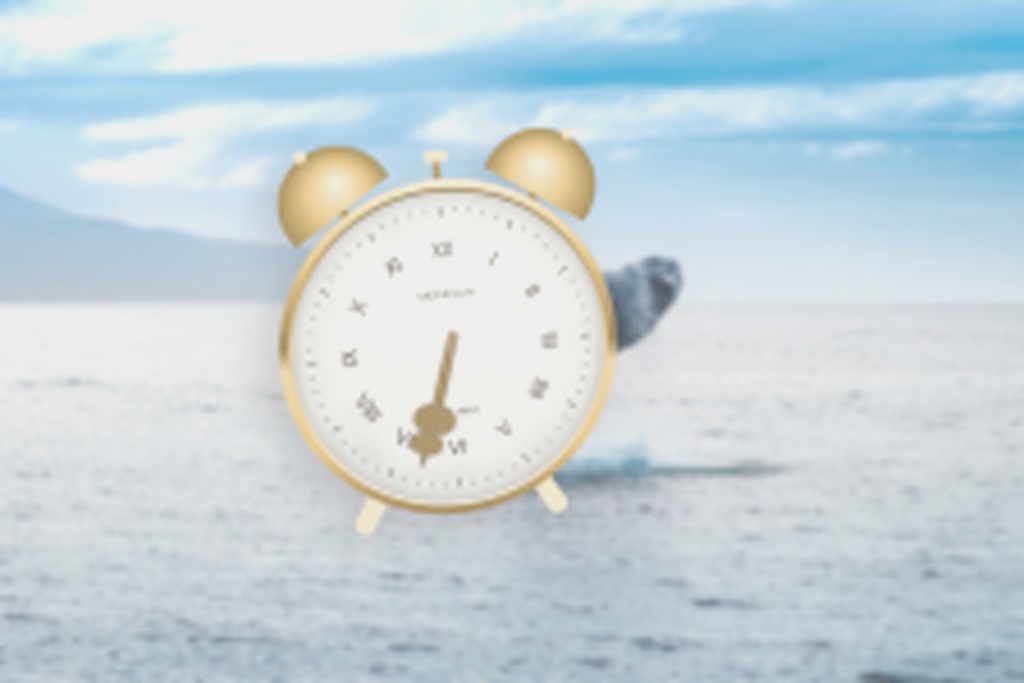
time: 6:33
